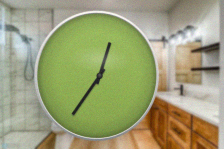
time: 12:36
